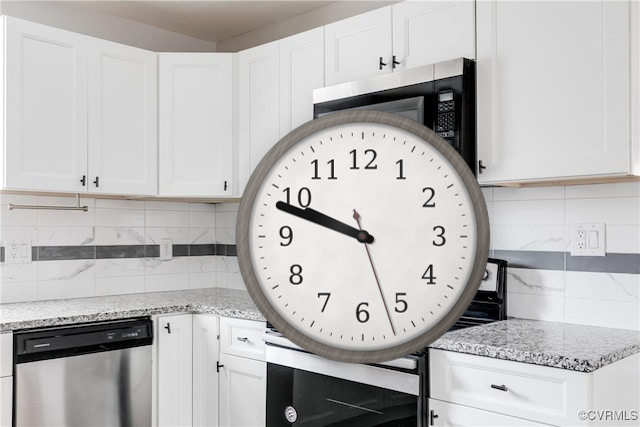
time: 9:48:27
